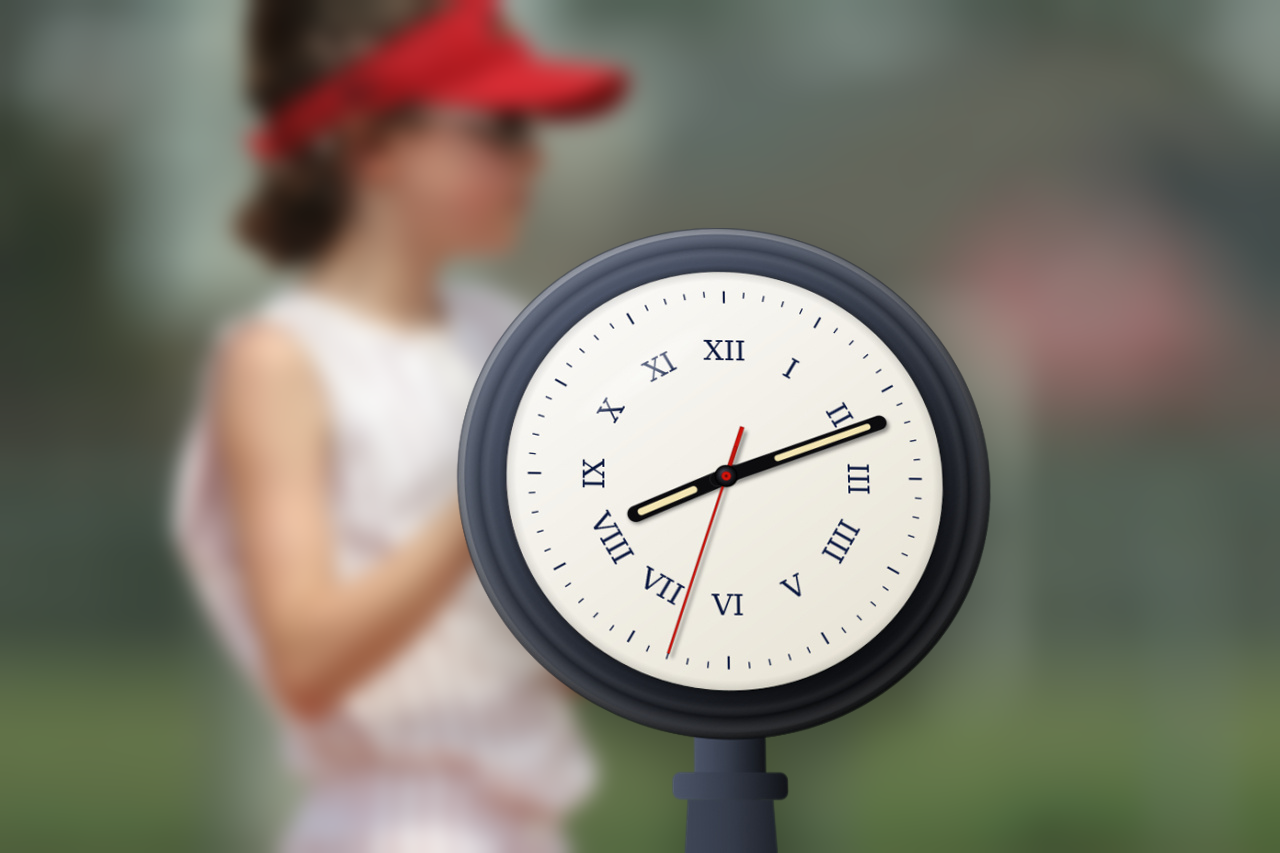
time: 8:11:33
